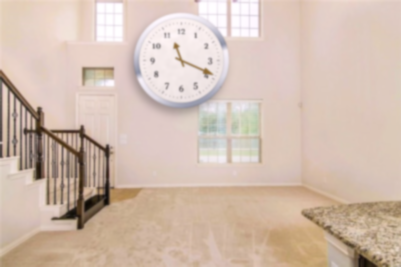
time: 11:19
